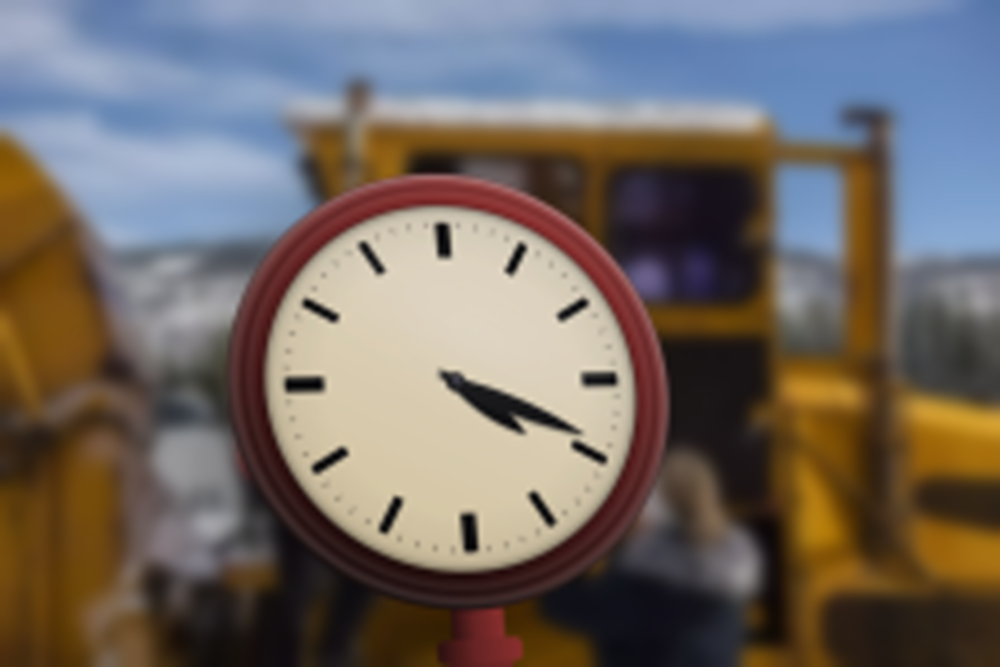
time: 4:19
